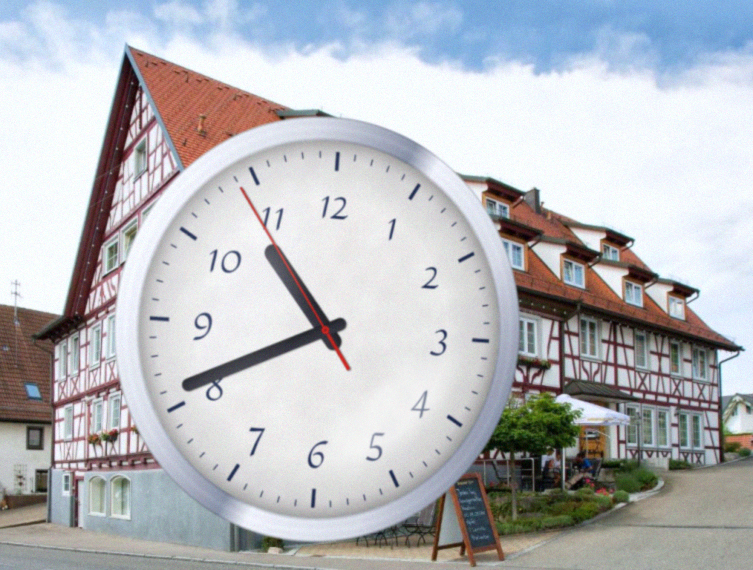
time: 10:40:54
